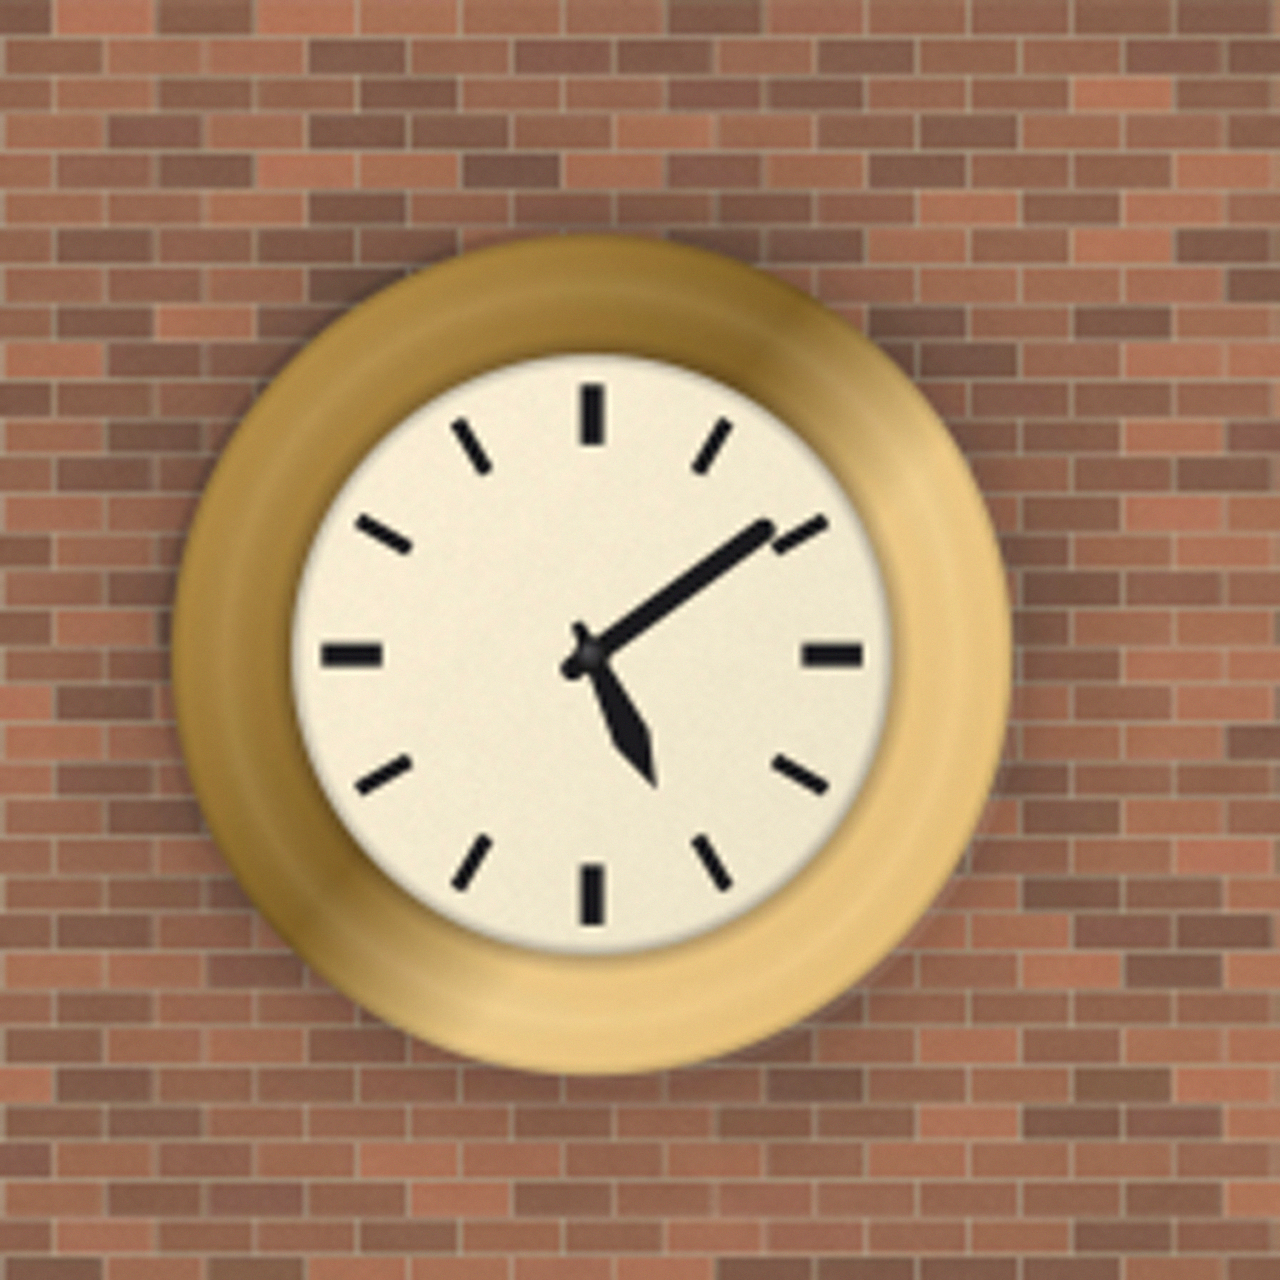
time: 5:09
